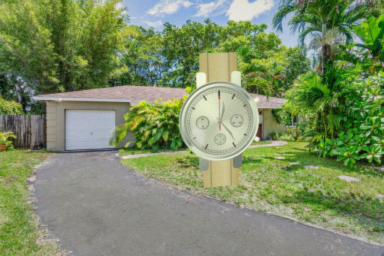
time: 12:24
